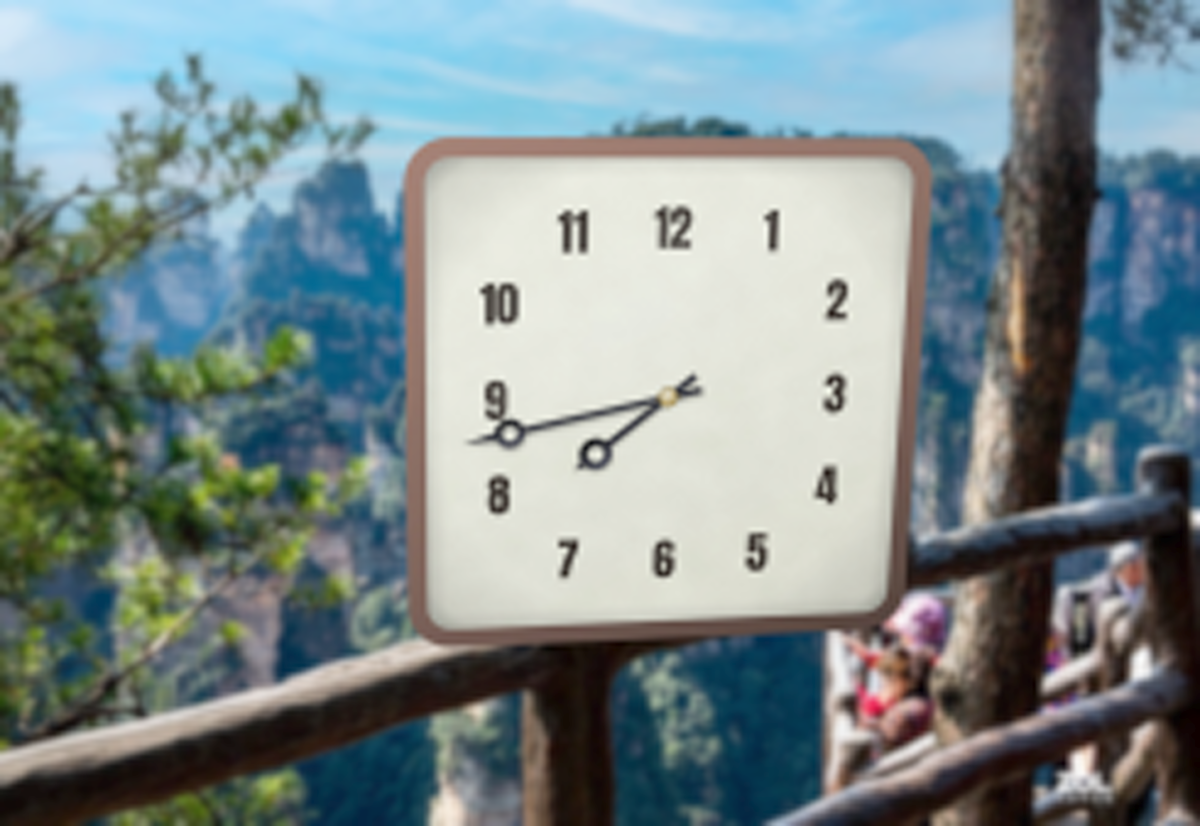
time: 7:43
